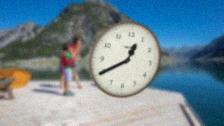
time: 12:40
